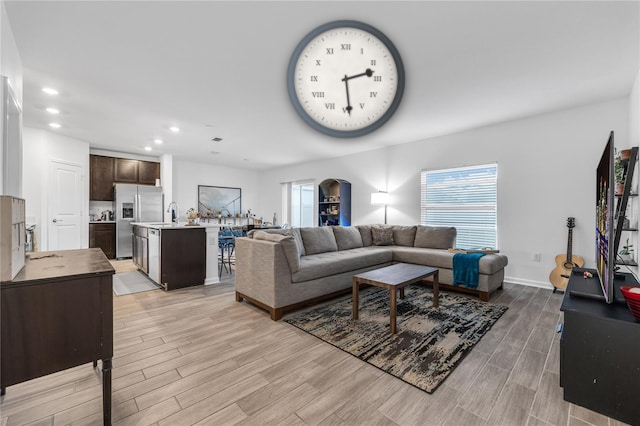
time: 2:29
